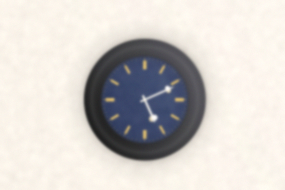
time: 5:11
